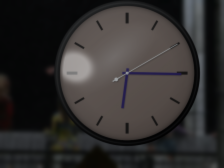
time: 6:15:10
